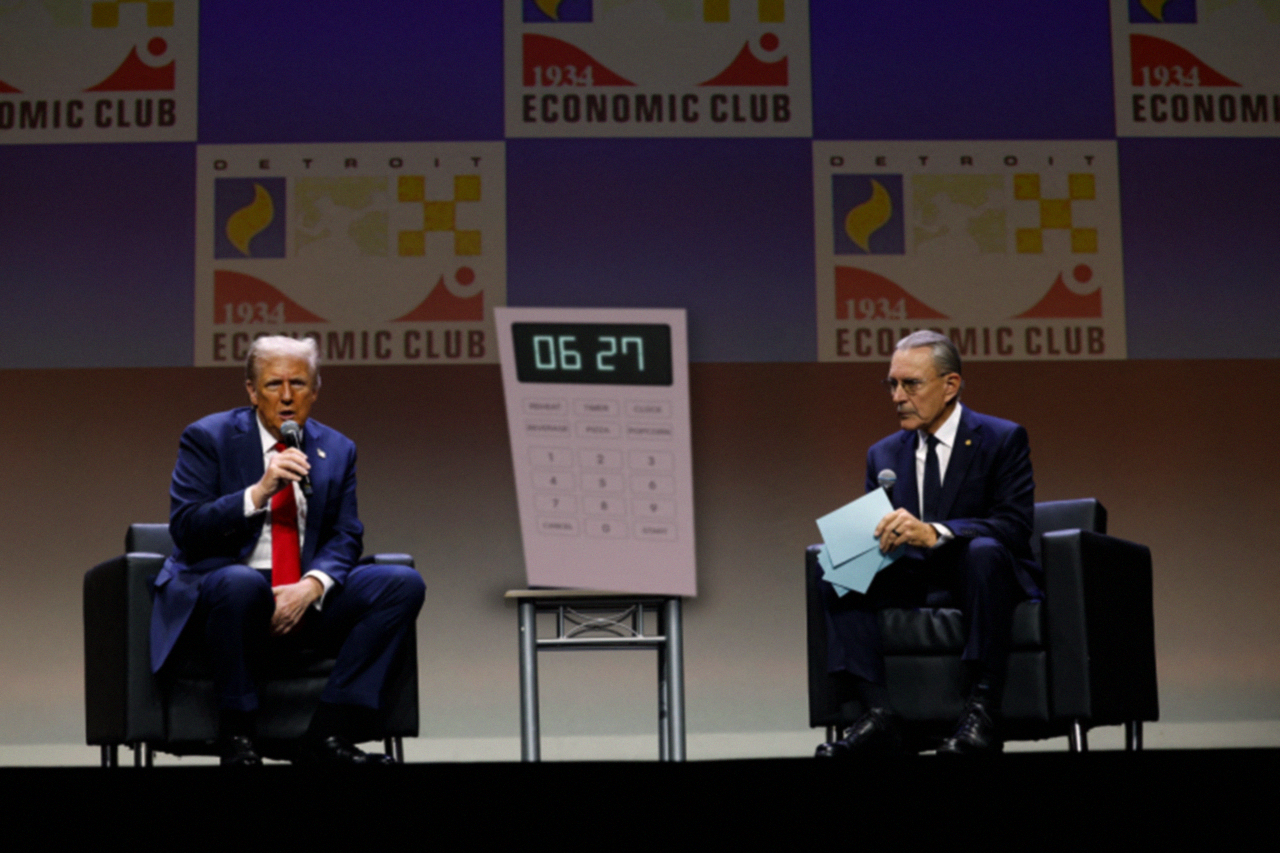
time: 6:27
